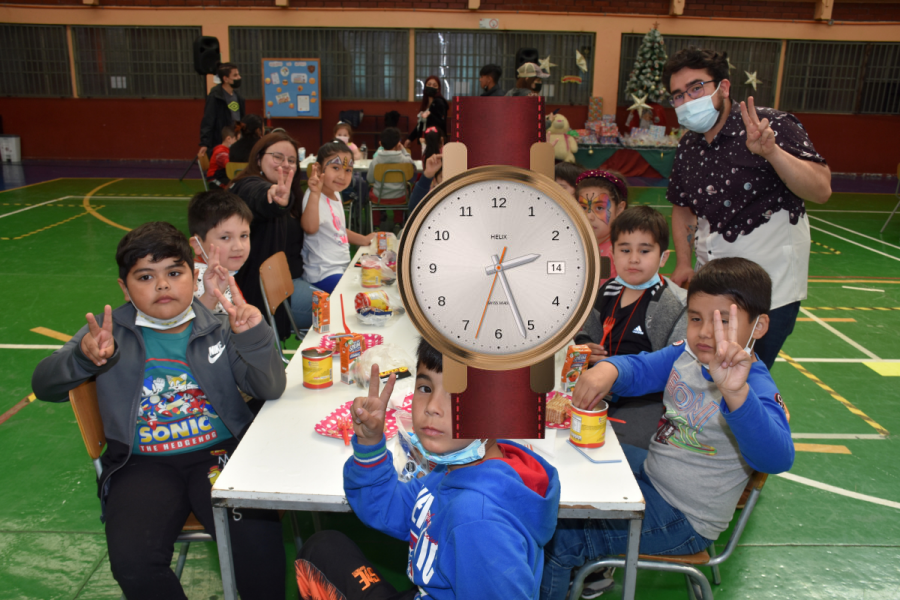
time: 2:26:33
